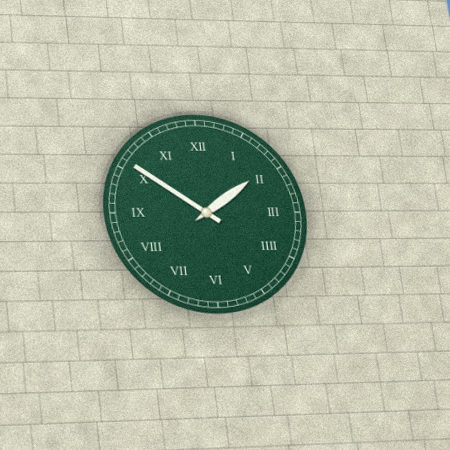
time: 1:51
